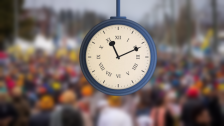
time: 11:11
